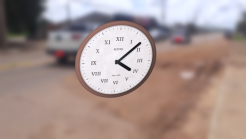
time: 4:08
